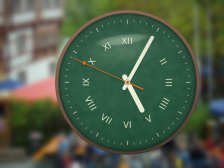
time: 5:04:49
